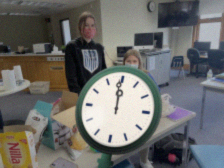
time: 11:59
